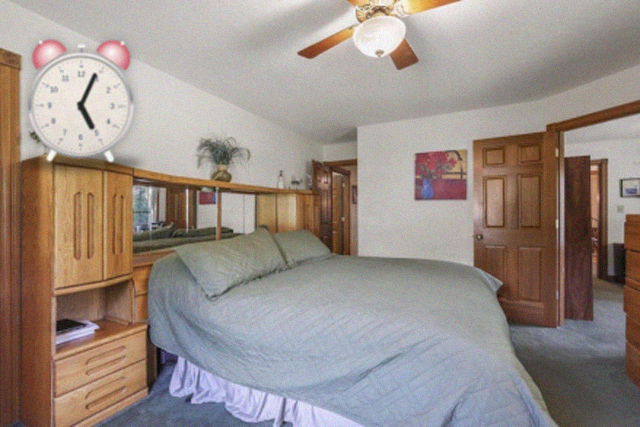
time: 5:04
